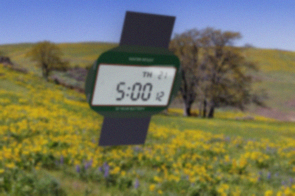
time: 5:00
